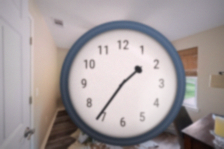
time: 1:36
